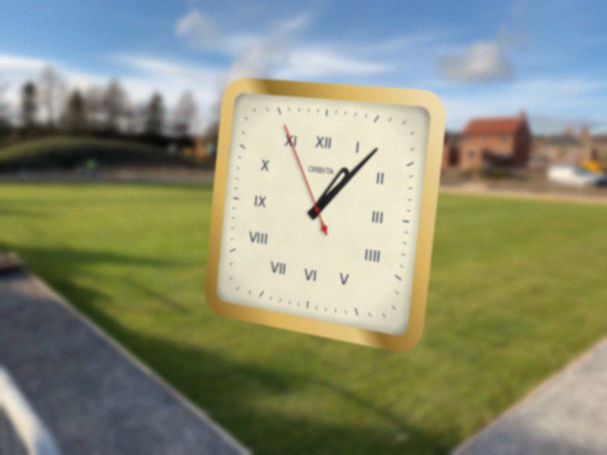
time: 1:06:55
